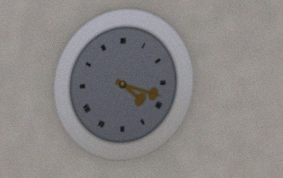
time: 4:18
